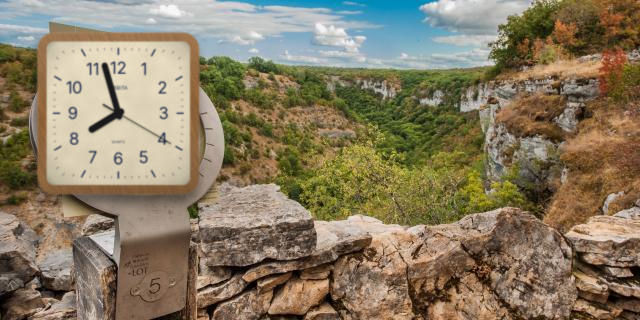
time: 7:57:20
